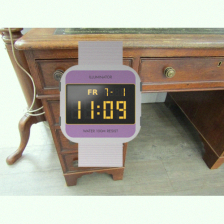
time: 11:09
